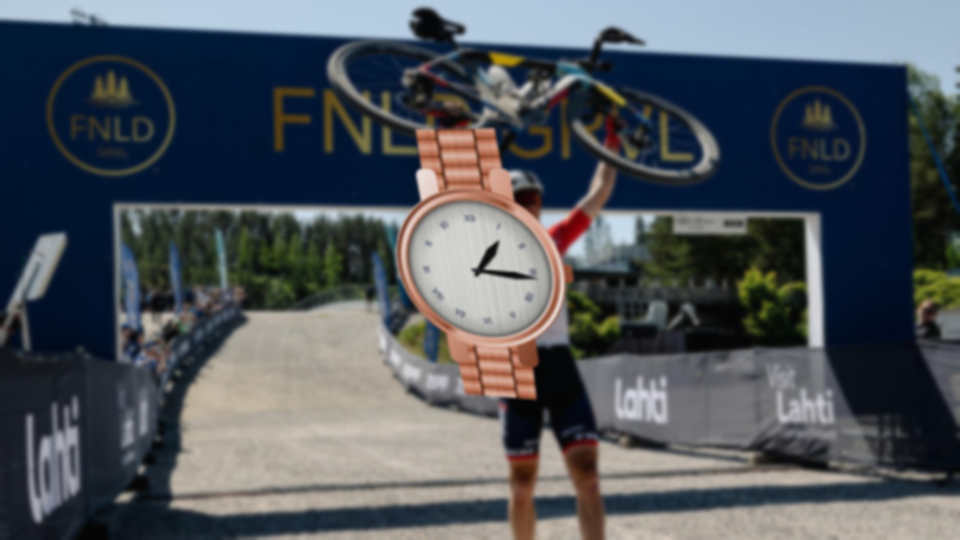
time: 1:16
